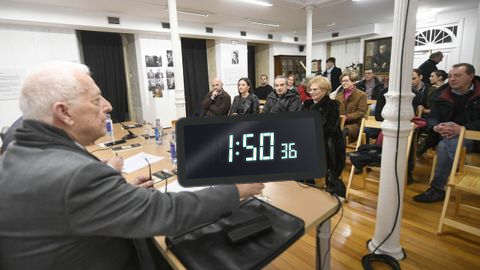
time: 1:50:36
